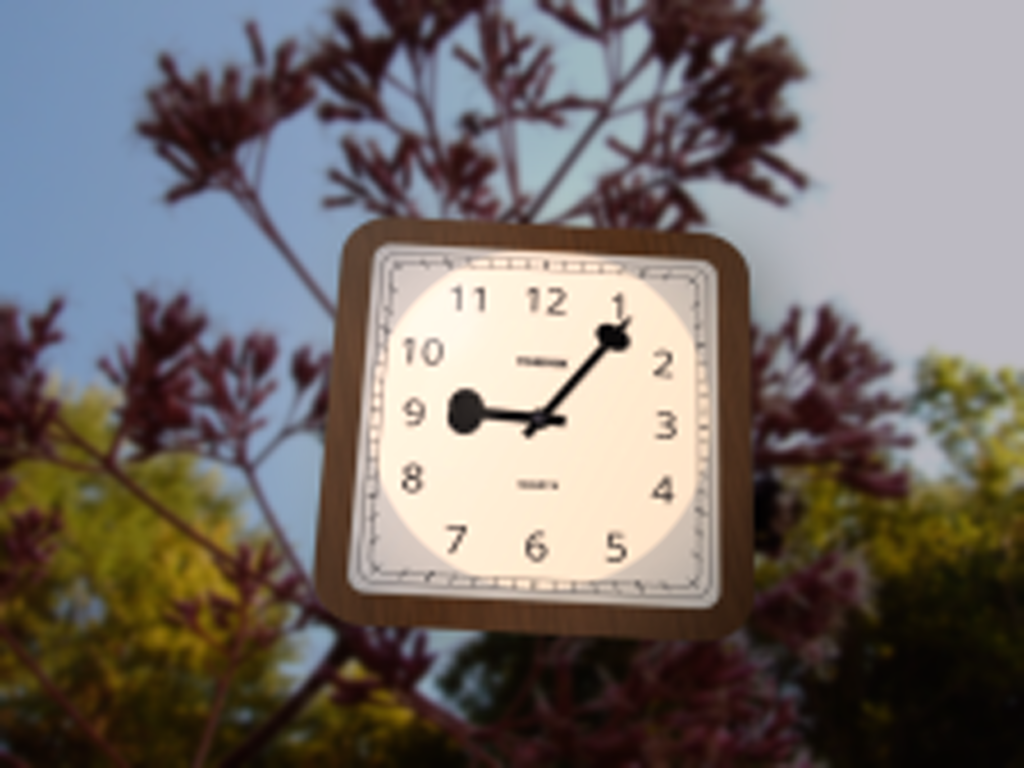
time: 9:06
